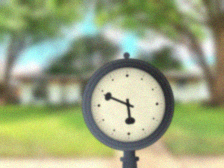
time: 5:49
